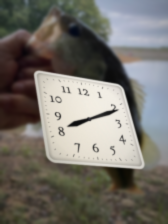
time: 8:11
